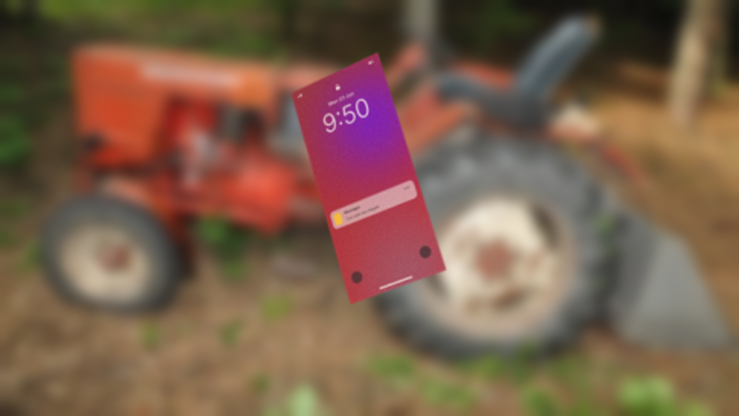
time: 9:50
